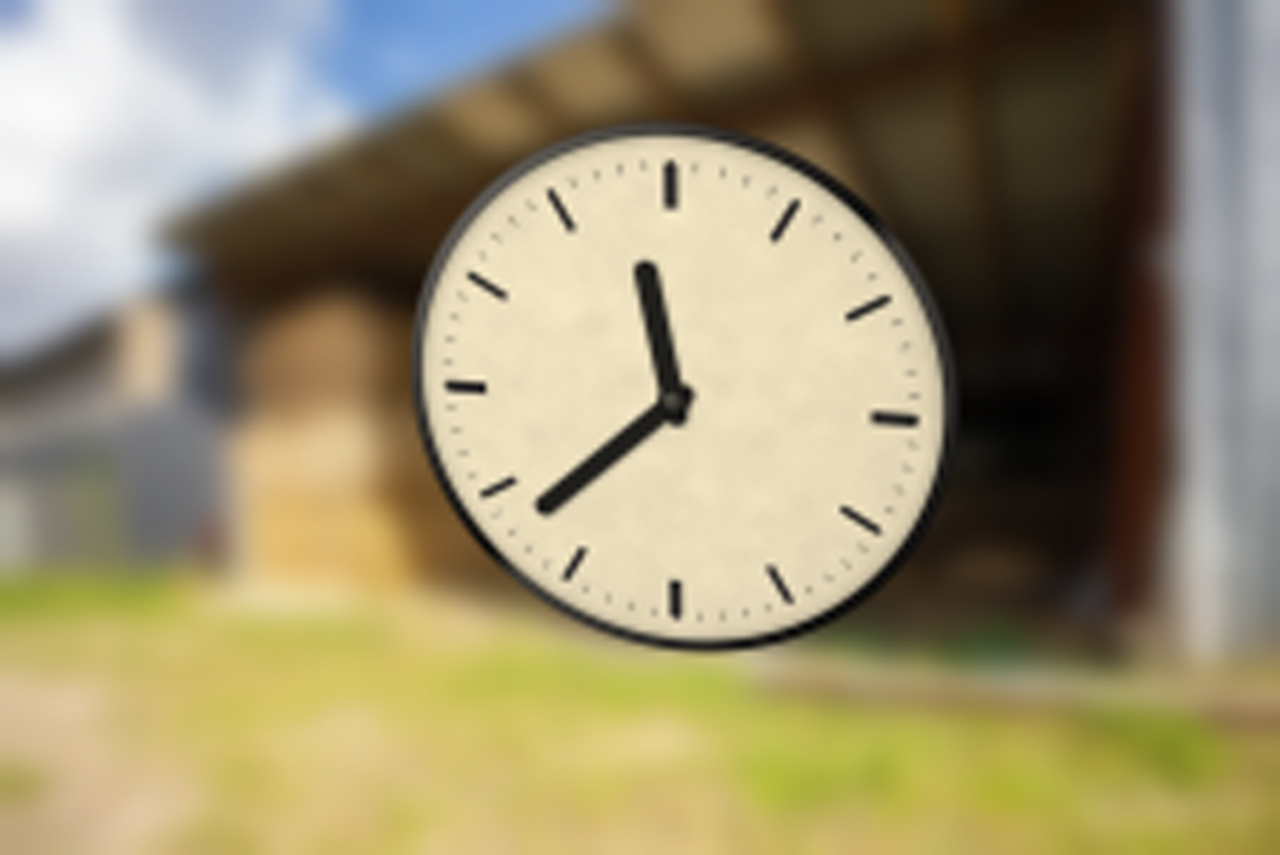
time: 11:38
